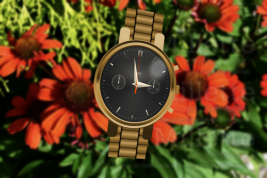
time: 2:58
